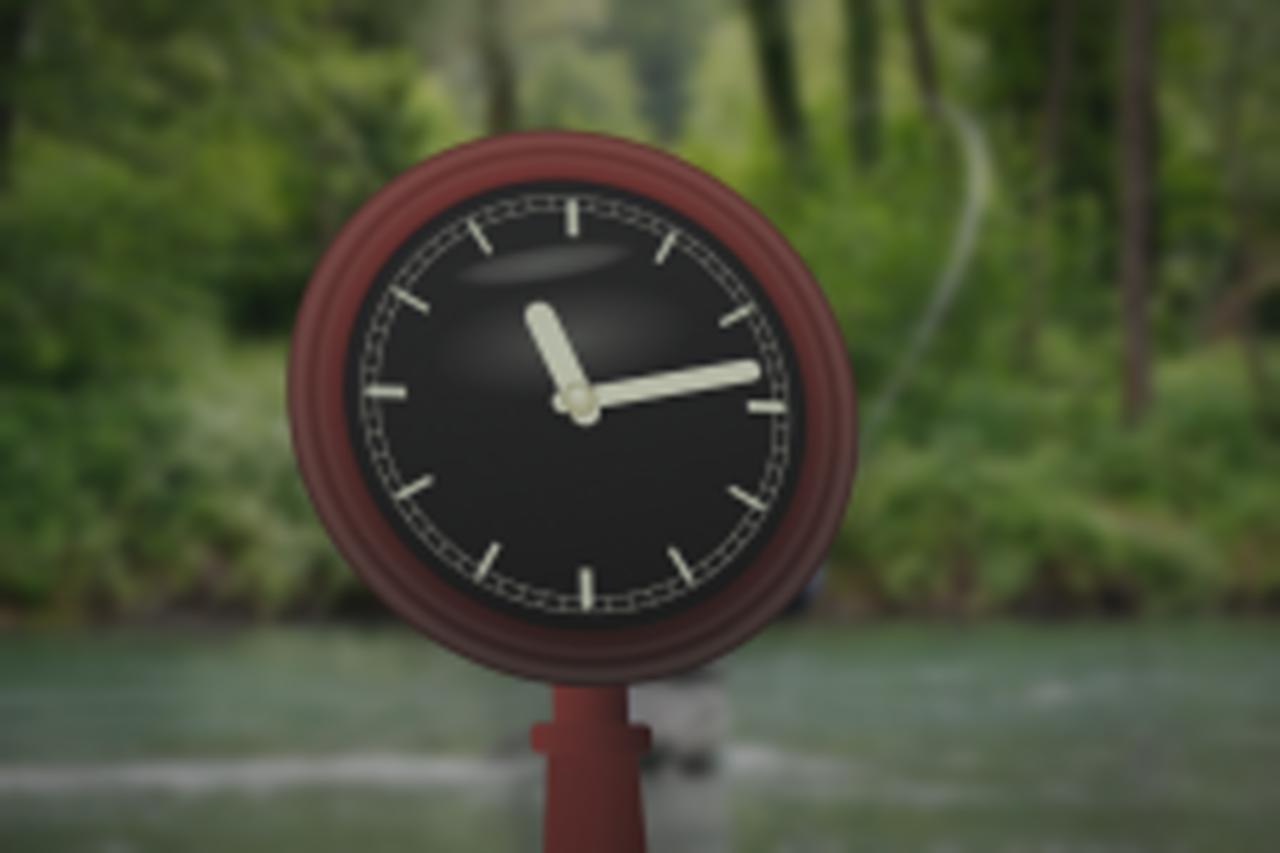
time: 11:13
